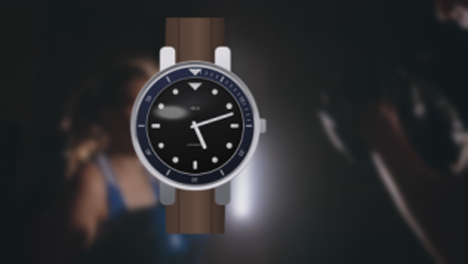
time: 5:12
